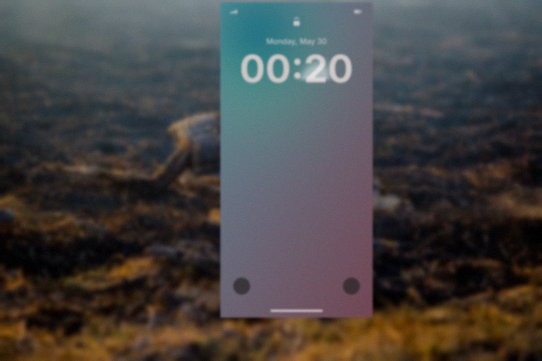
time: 0:20
